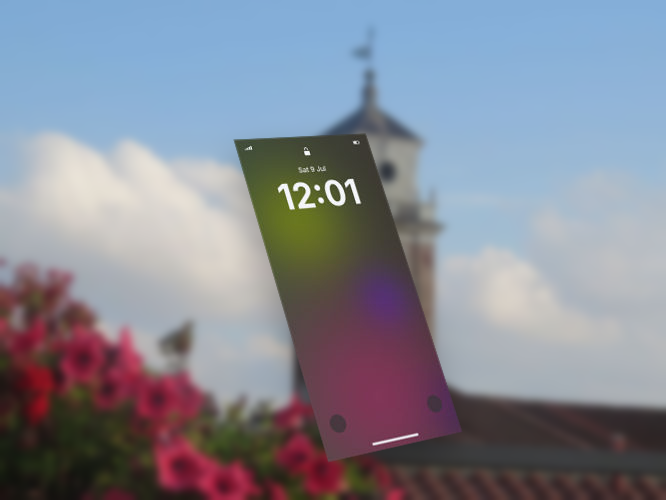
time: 12:01
